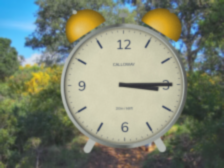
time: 3:15
